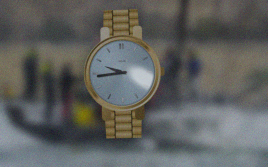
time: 9:44
